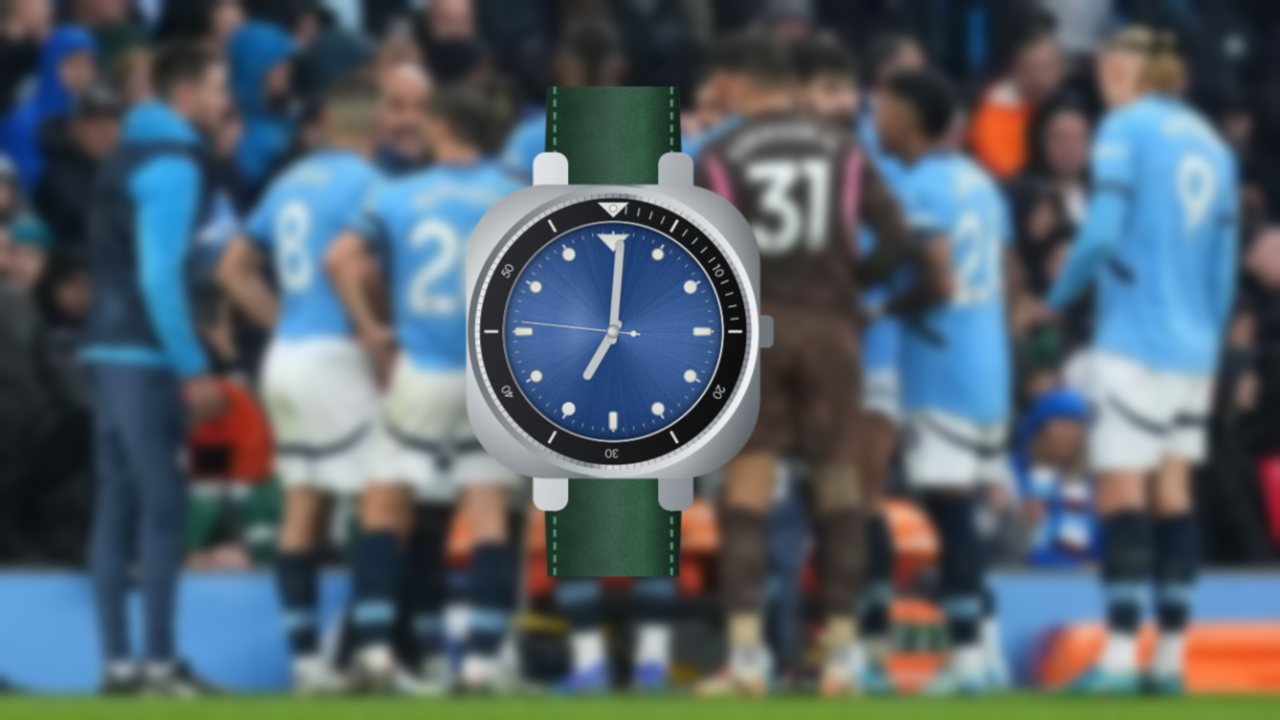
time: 7:00:46
